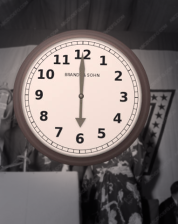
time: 6:00
